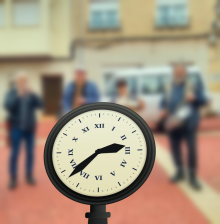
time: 2:38
